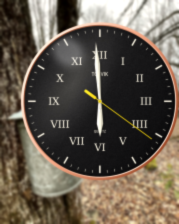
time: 5:59:21
